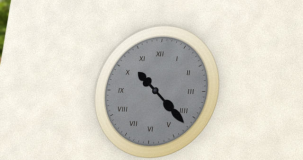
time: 10:22
